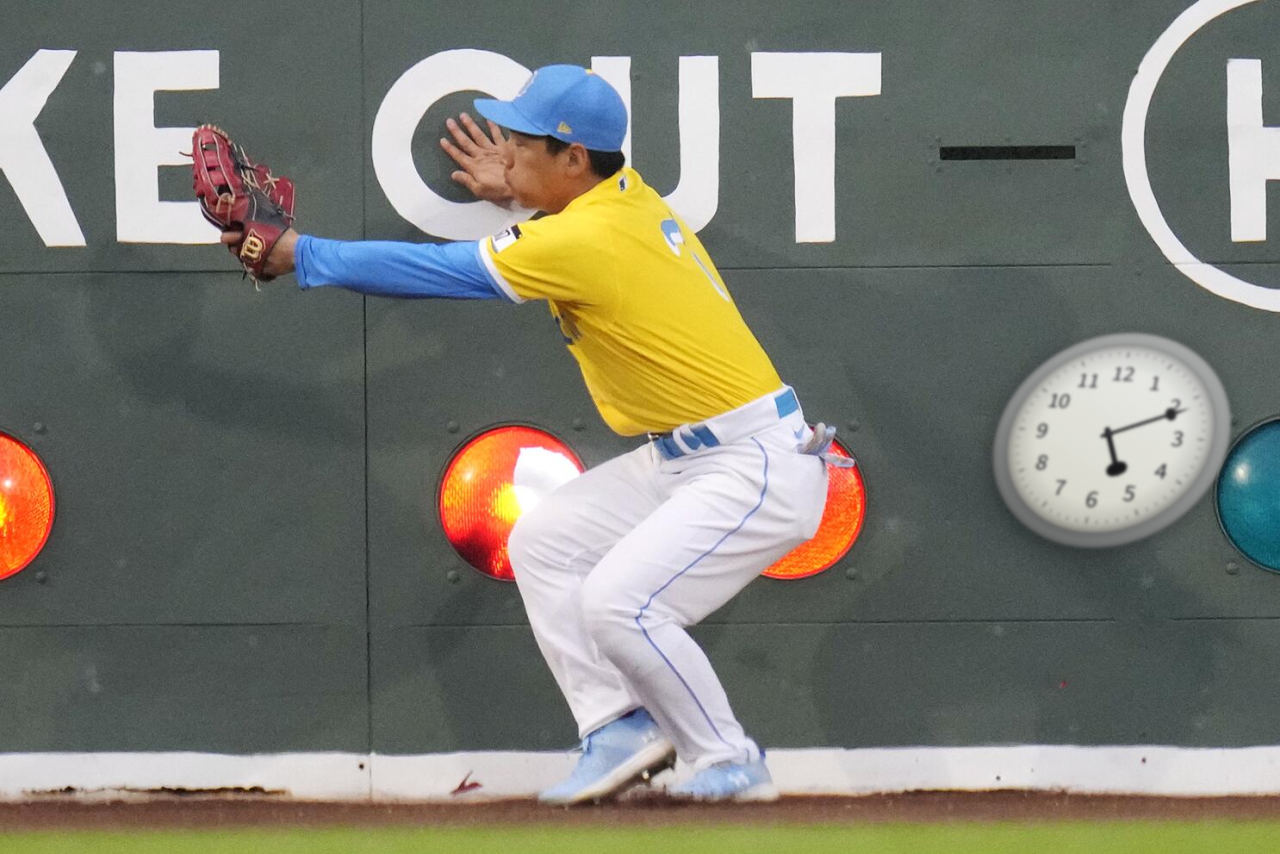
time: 5:11
